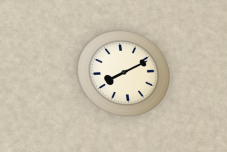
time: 8:11
